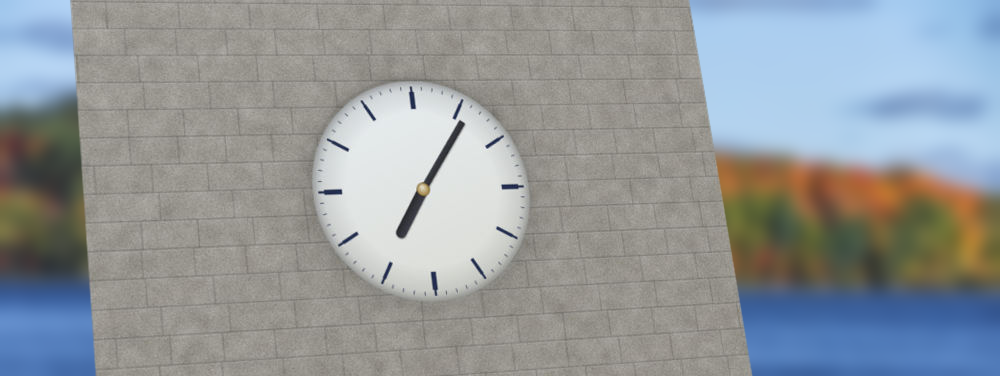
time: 7:06
